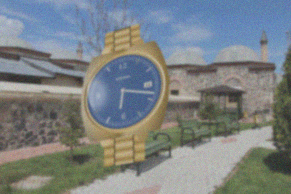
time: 6:18
